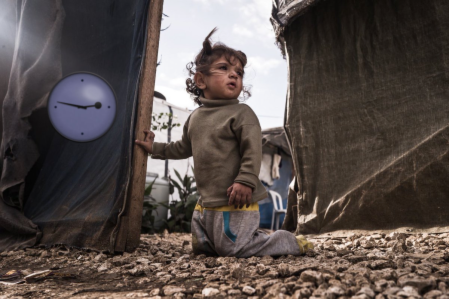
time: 2:47
